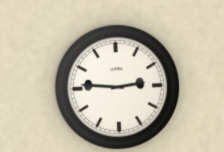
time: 2:46
